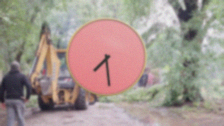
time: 7:29
